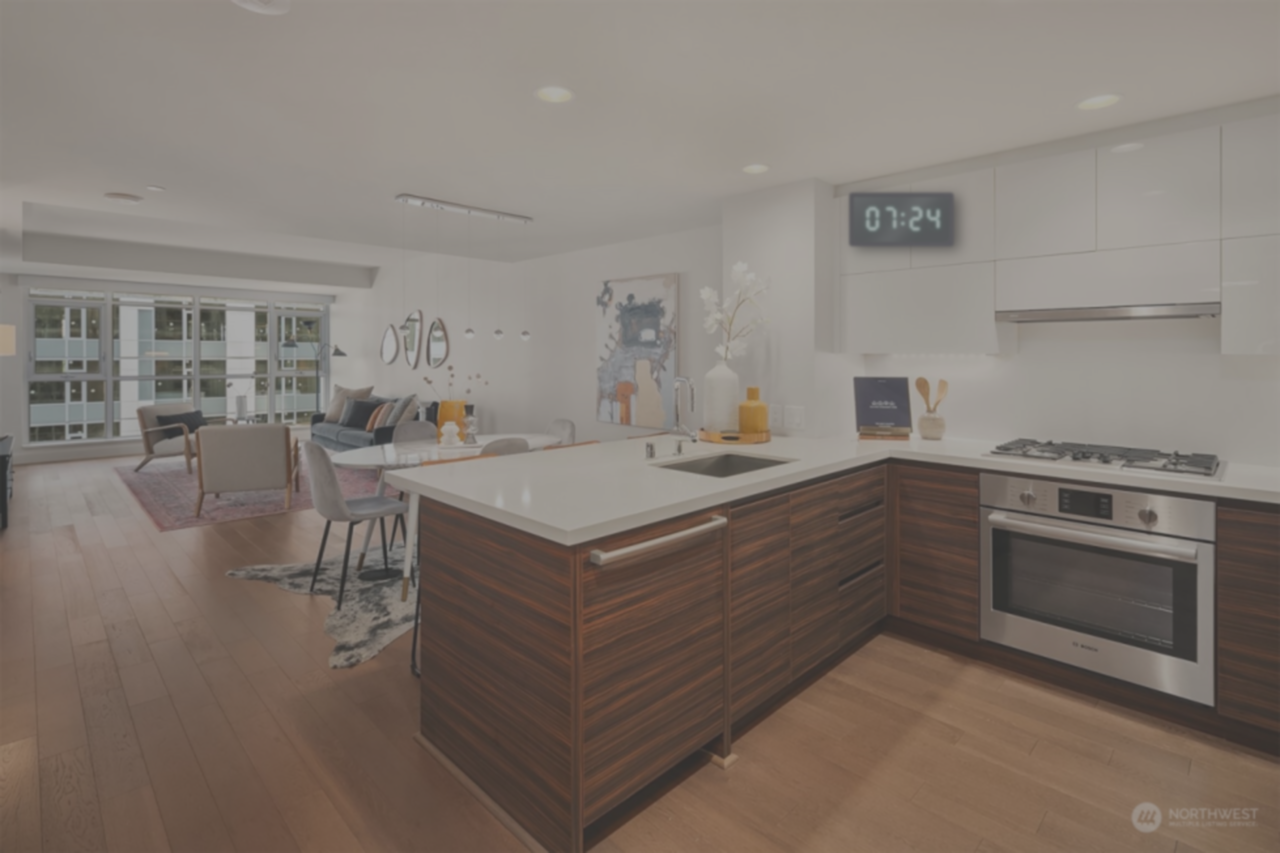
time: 7:24
